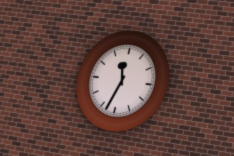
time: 11:33
